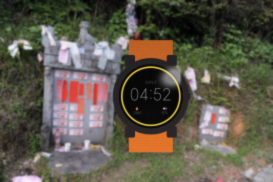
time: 4:52
